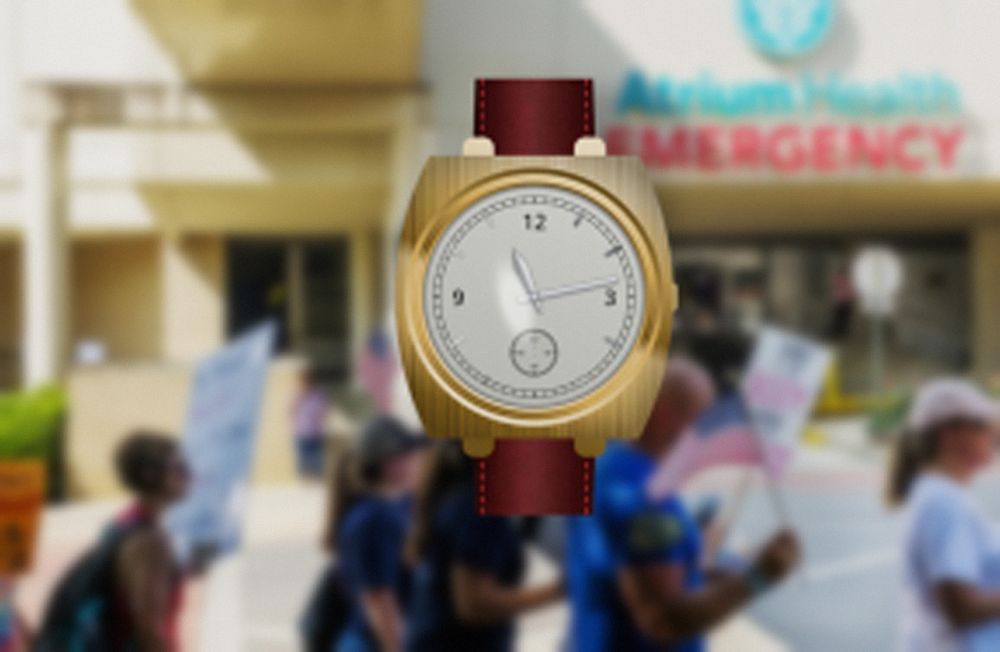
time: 11:13
